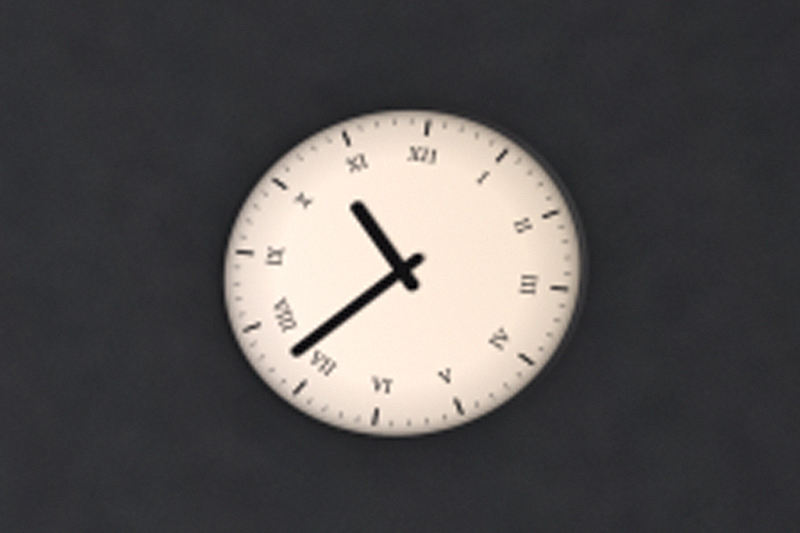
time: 10:37
